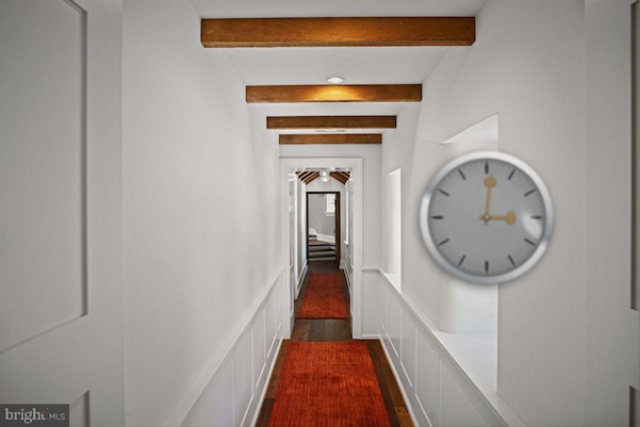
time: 3:01
